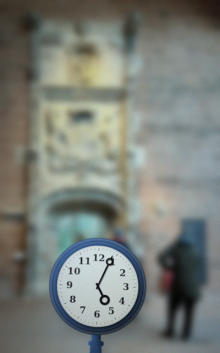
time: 5:04
